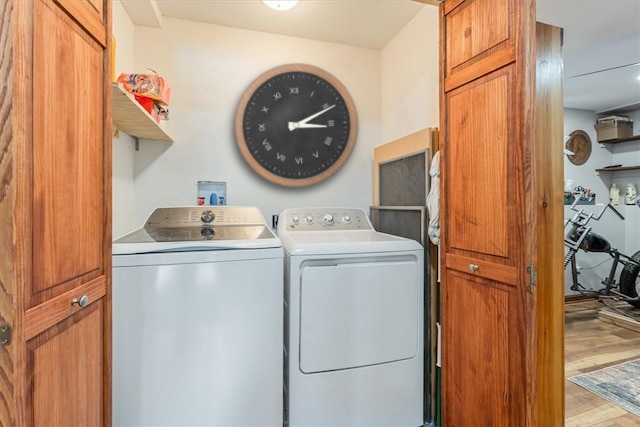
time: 3:11
